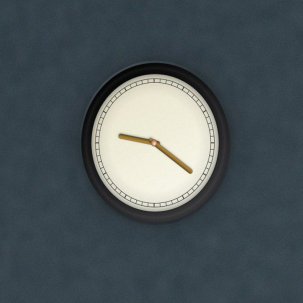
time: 9:21
